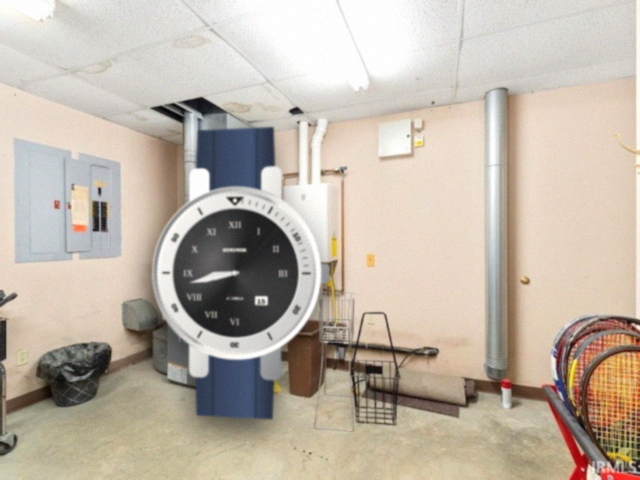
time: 8:43
